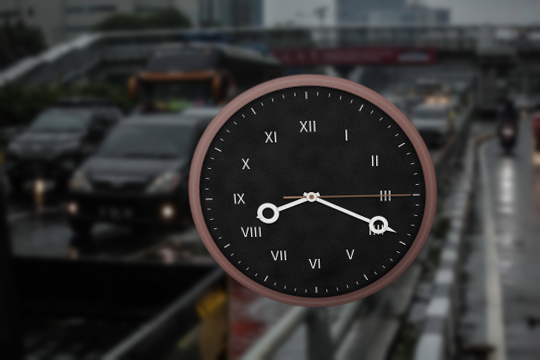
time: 8:19:15
